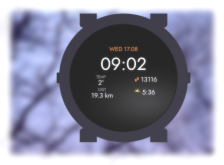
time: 9:02
